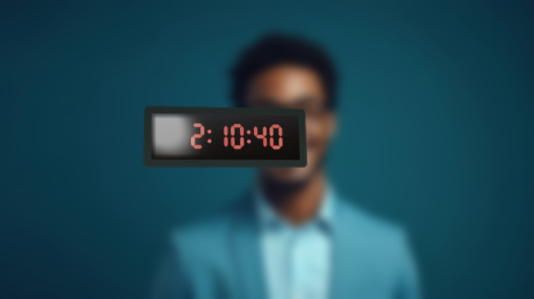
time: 2:10:40
